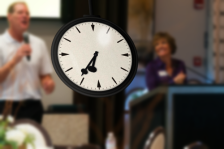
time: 6:36
